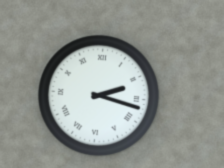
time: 2:17
